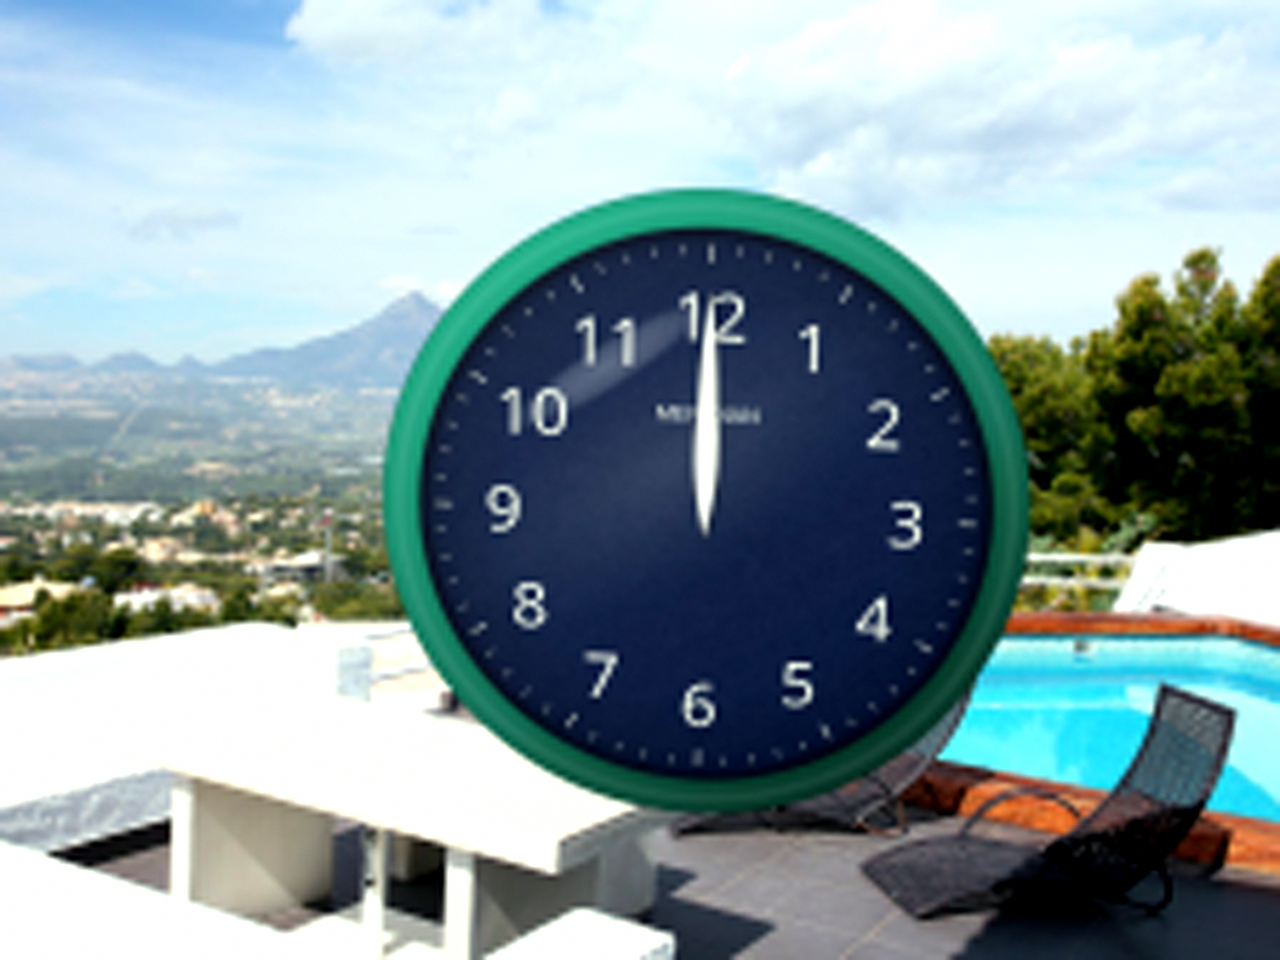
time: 12:00
